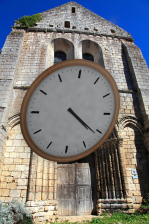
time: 4:21
